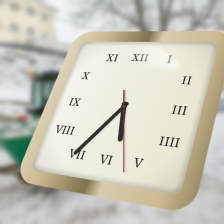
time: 5:35:27
